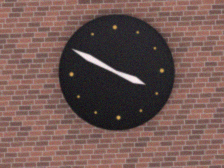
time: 3:50
